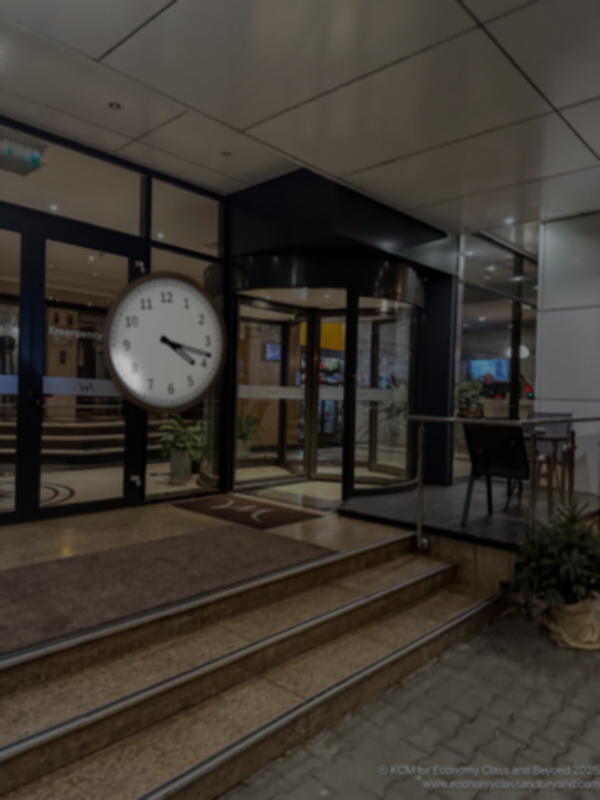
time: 4:18
